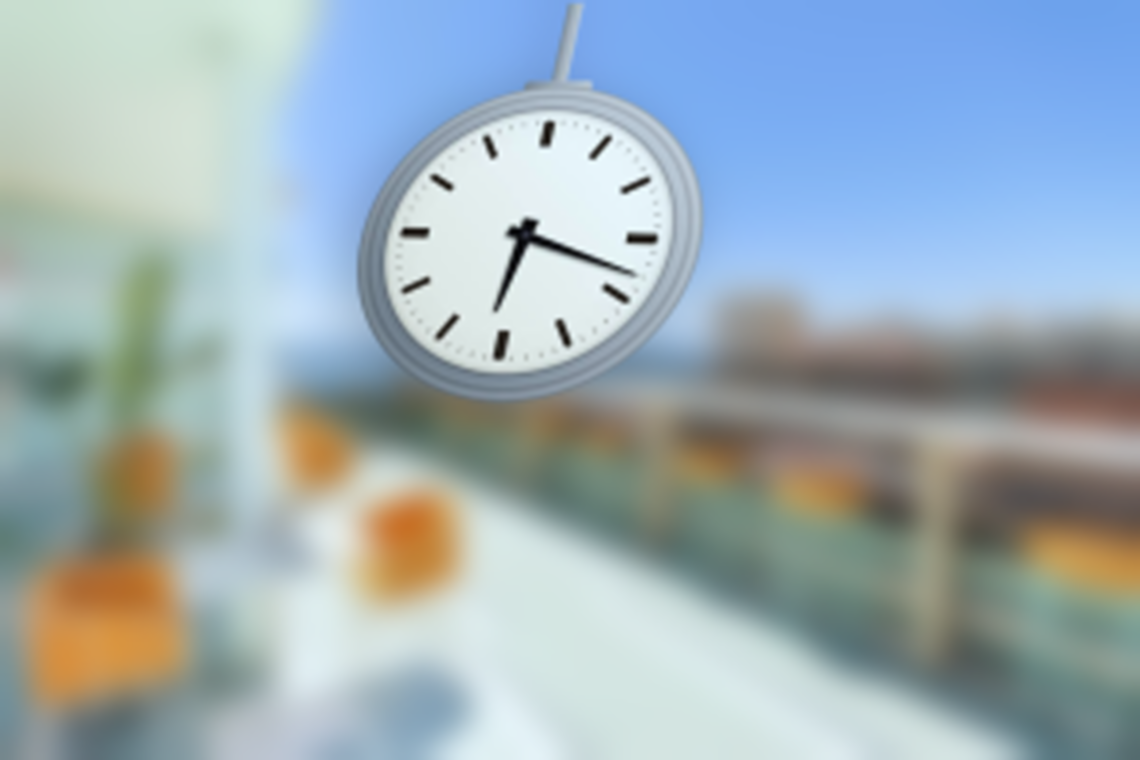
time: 6:18
